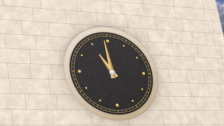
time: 10:59
